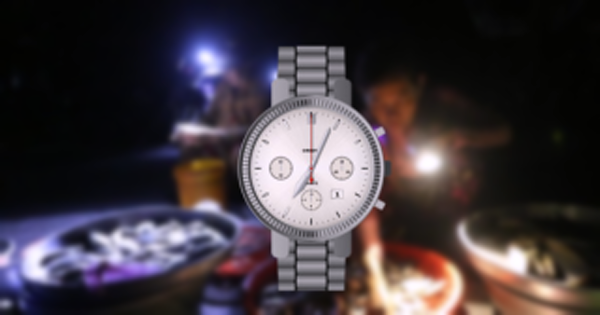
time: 7:04
